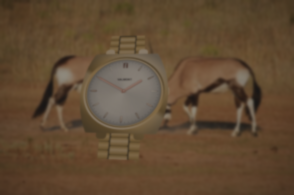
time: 1:50
